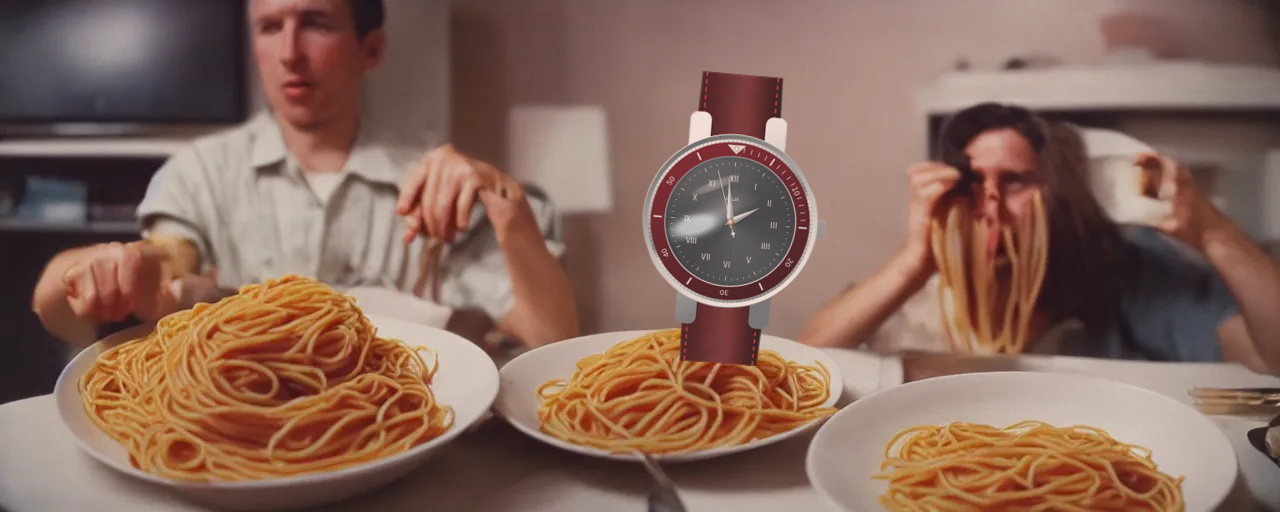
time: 1:58:57
